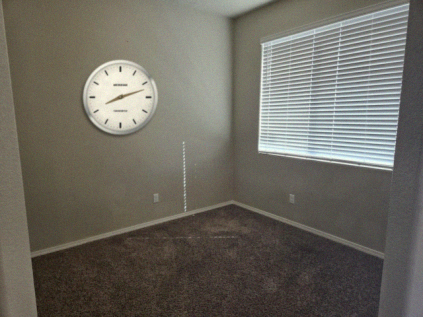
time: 8:12
